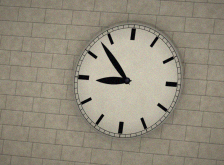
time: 8:53
